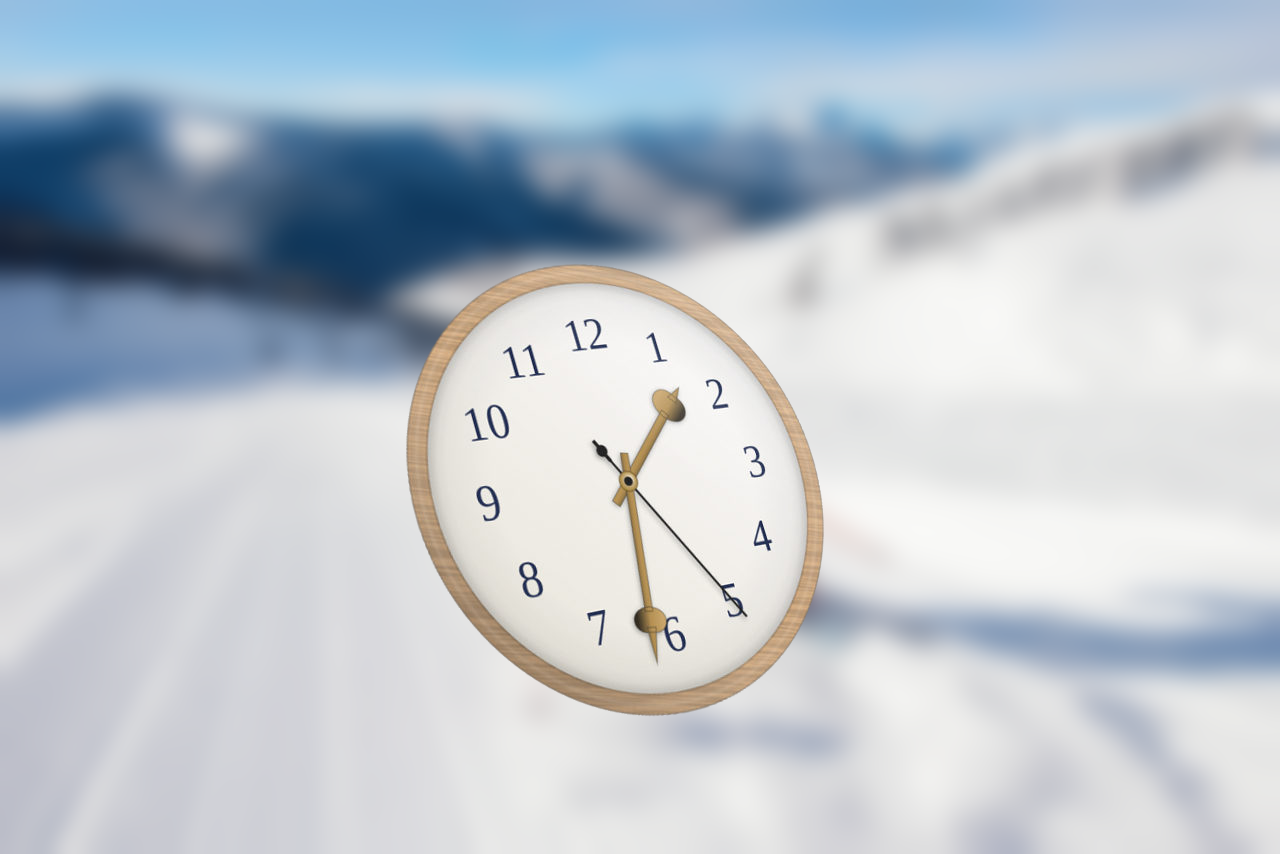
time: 1:31:25
